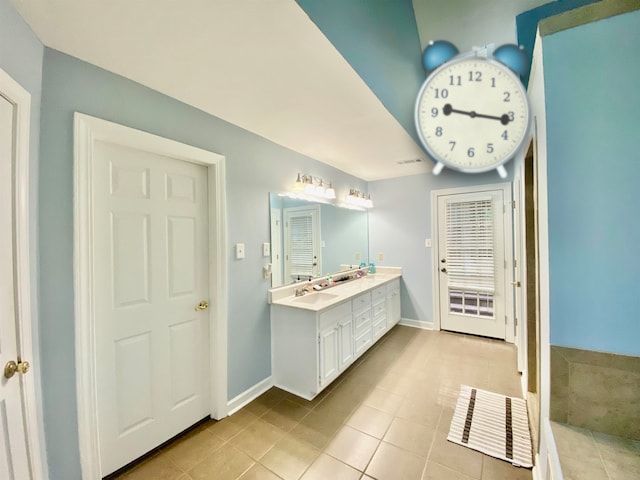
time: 9:16
